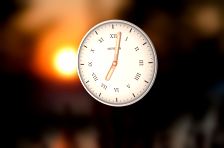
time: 7:02
